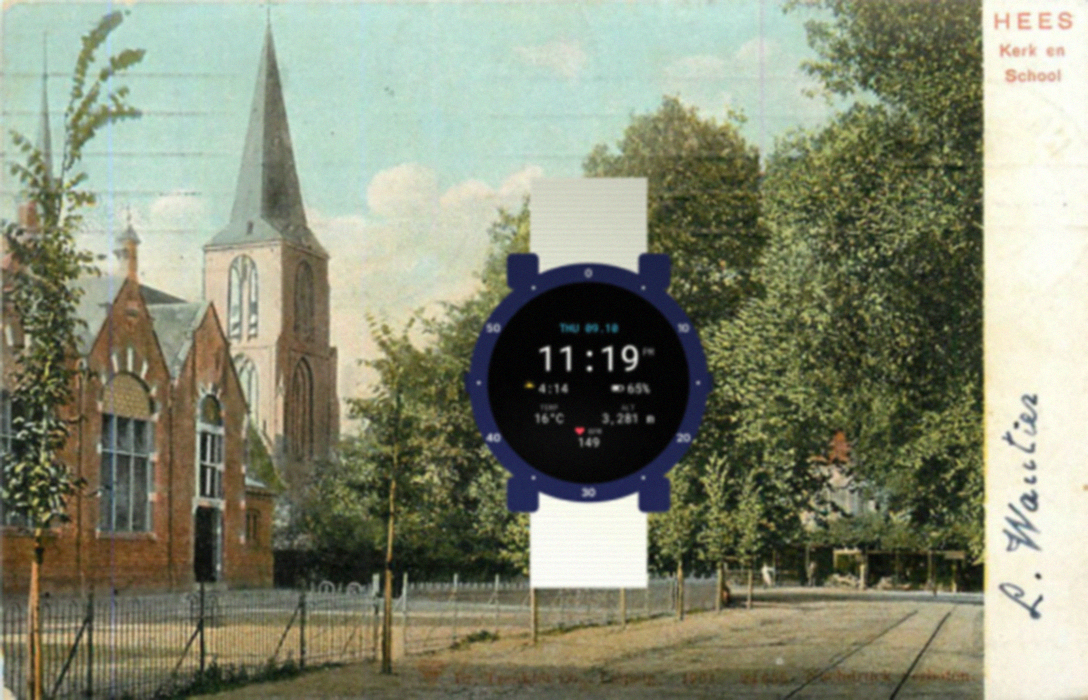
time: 11:19
